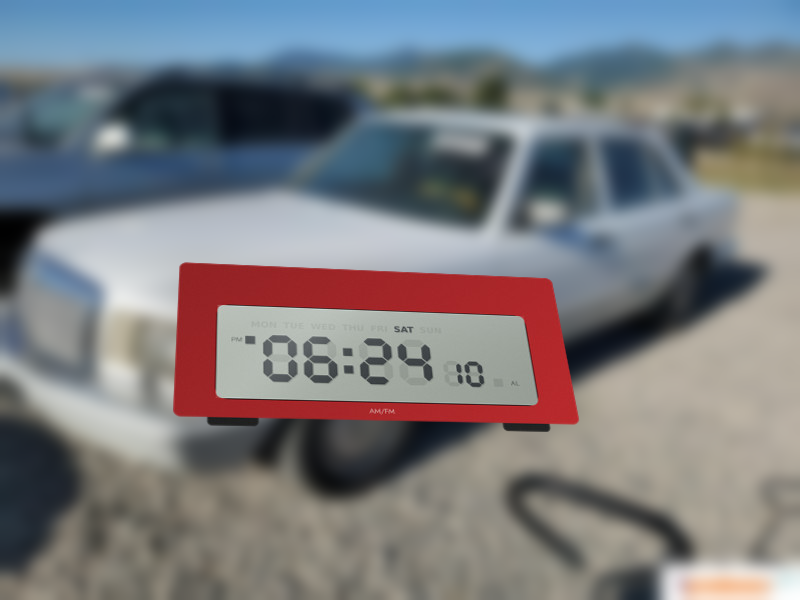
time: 6:24:10
